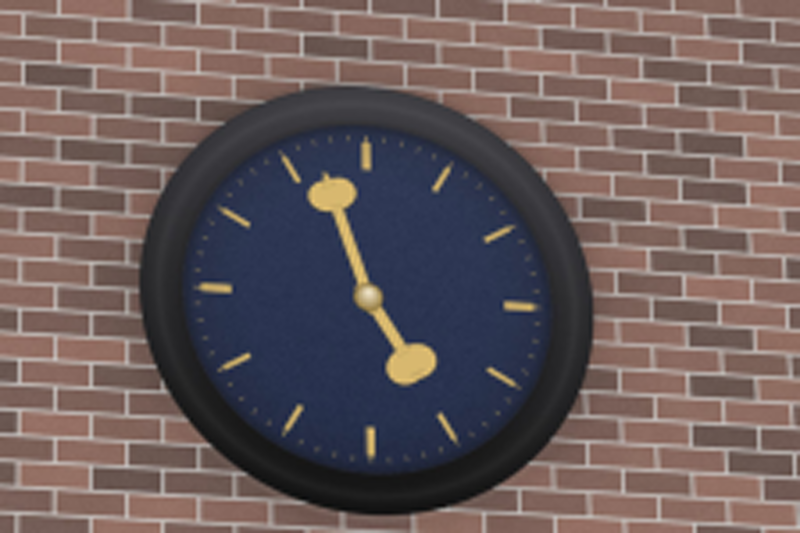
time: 4:57
